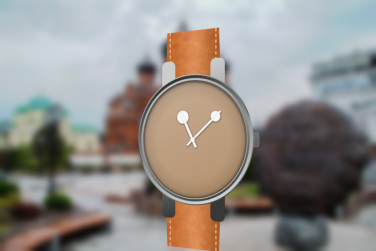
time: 11:08
